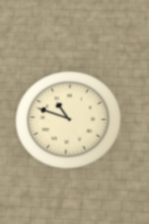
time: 10:48
